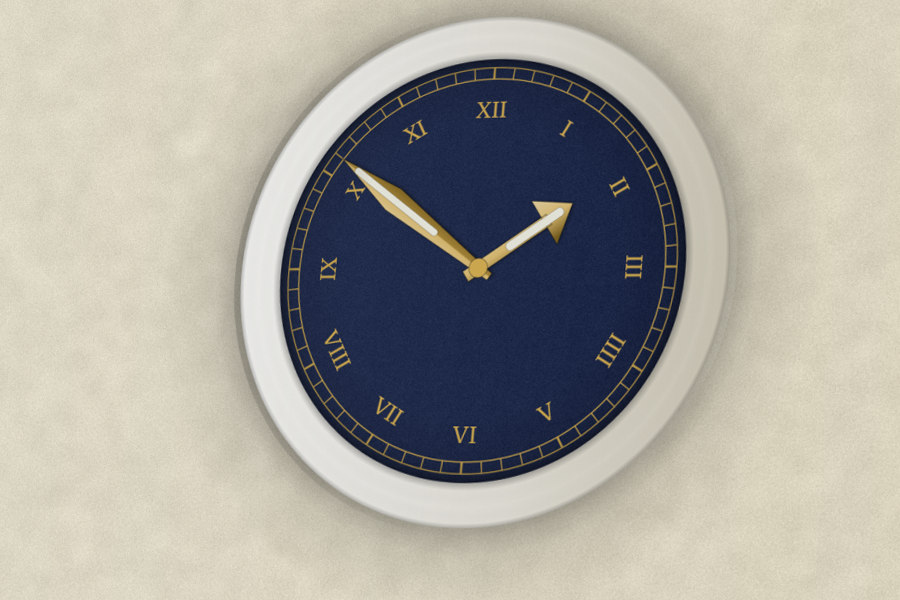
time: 1:51
